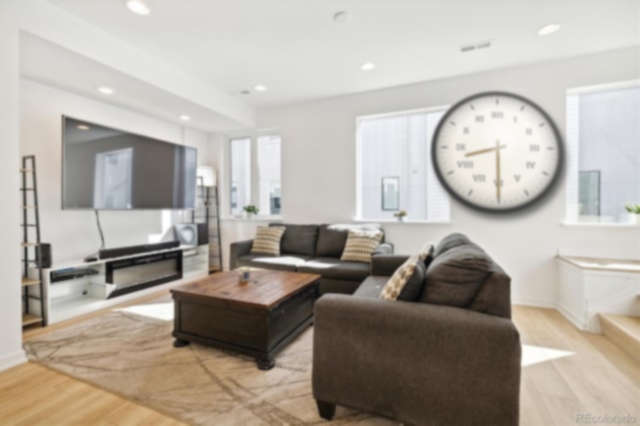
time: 8:30
